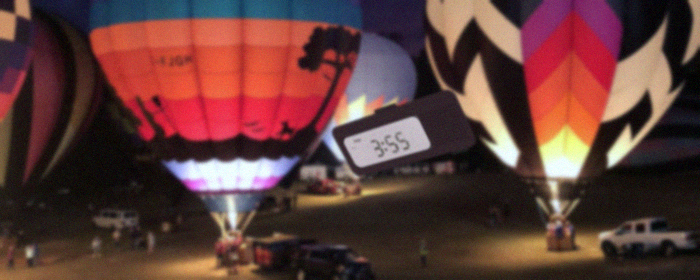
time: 3:55
